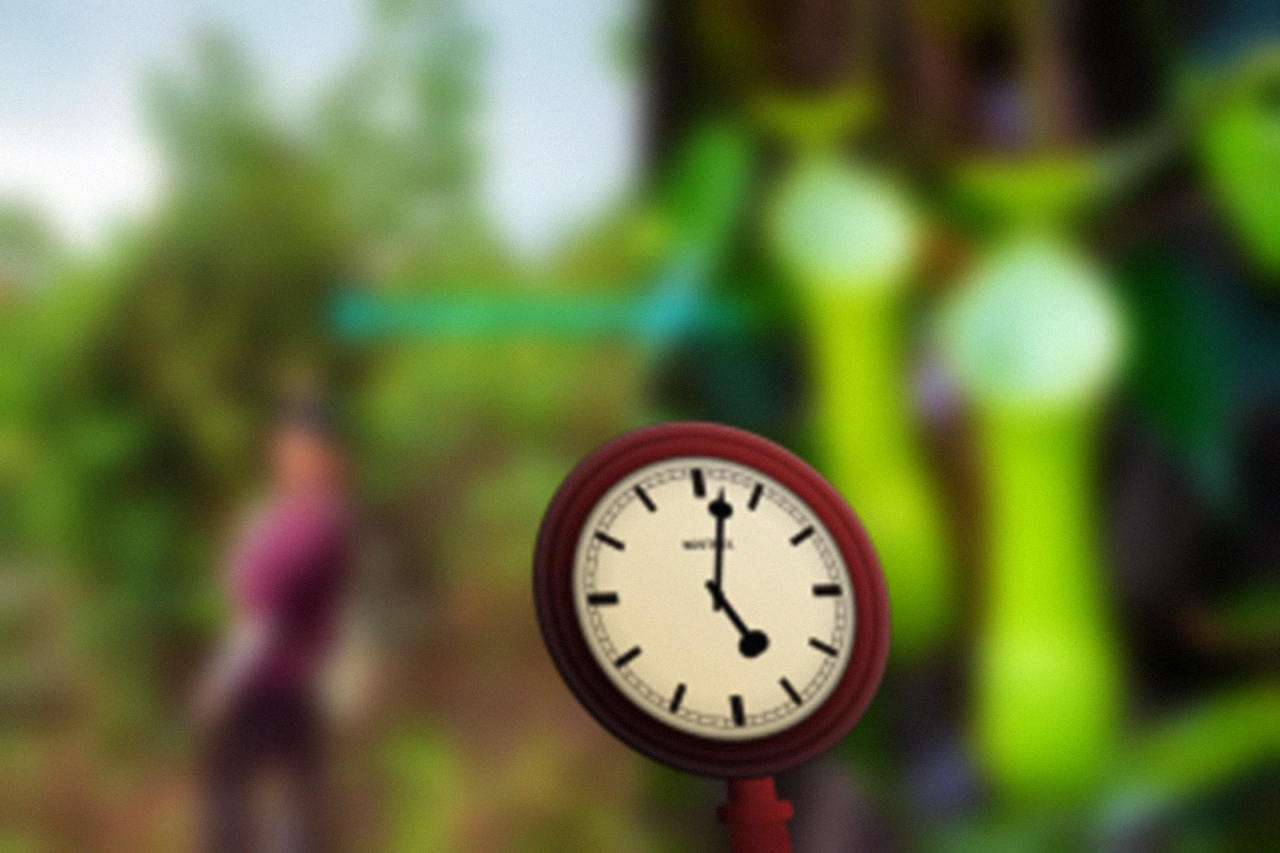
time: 5:02
